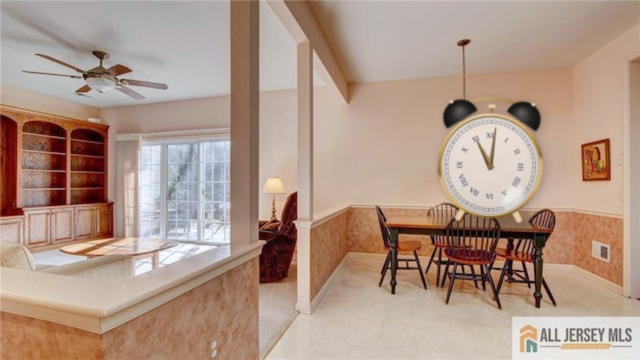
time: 11:01
